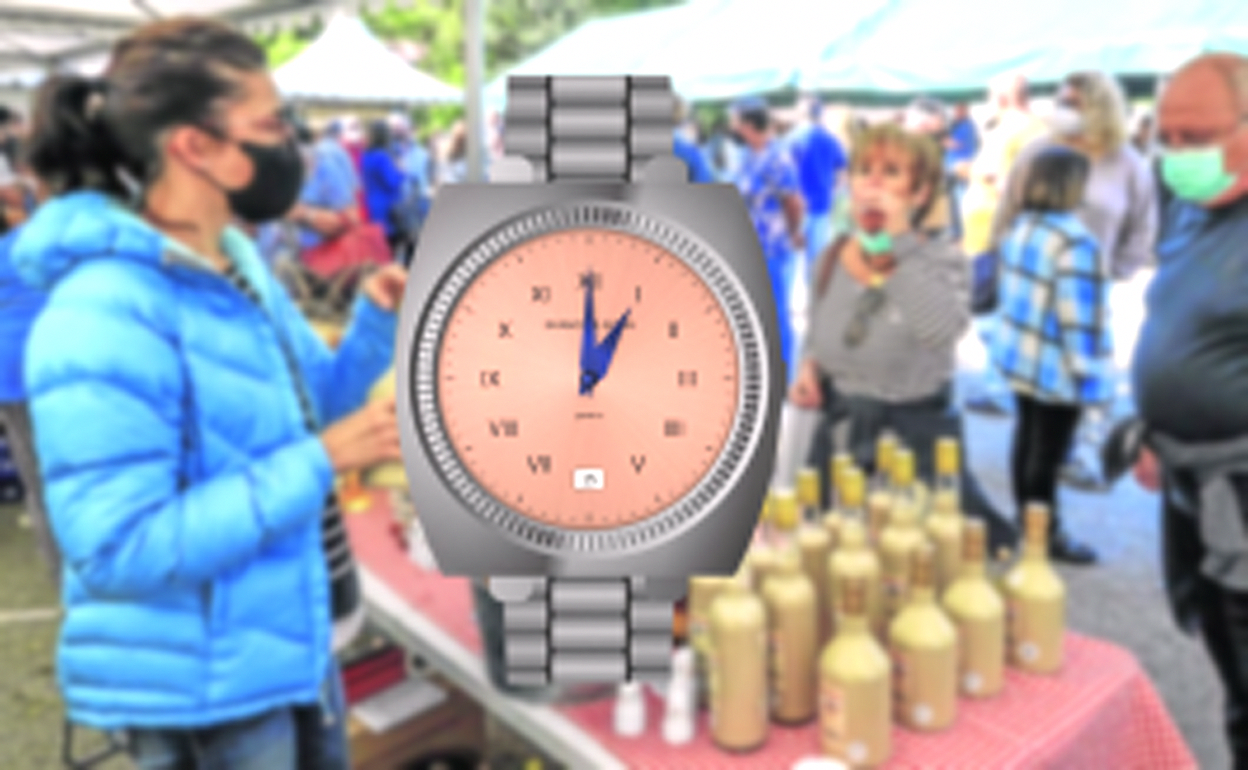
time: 1:00
